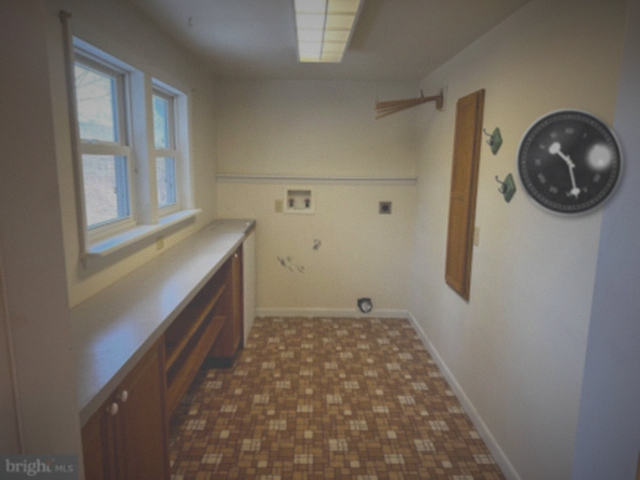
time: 10:28
